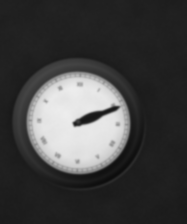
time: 2:11
